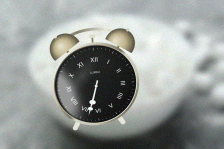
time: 6:33
